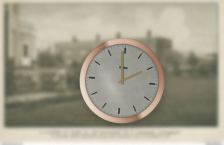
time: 1:59
